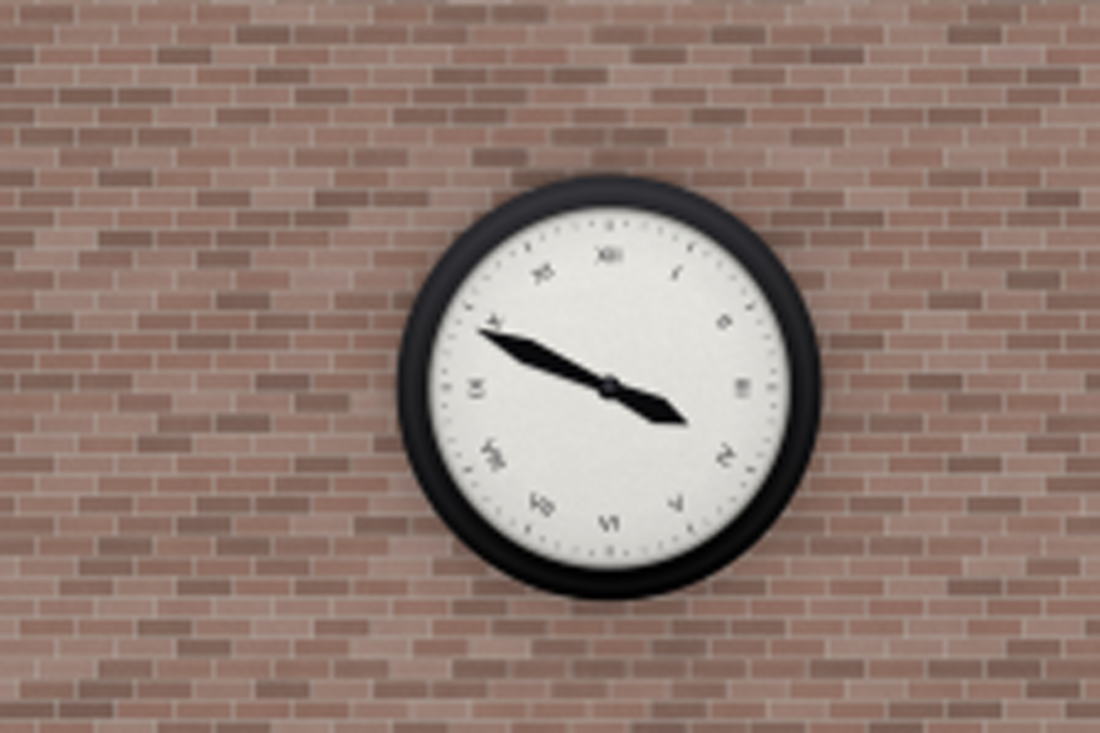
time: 3:49
